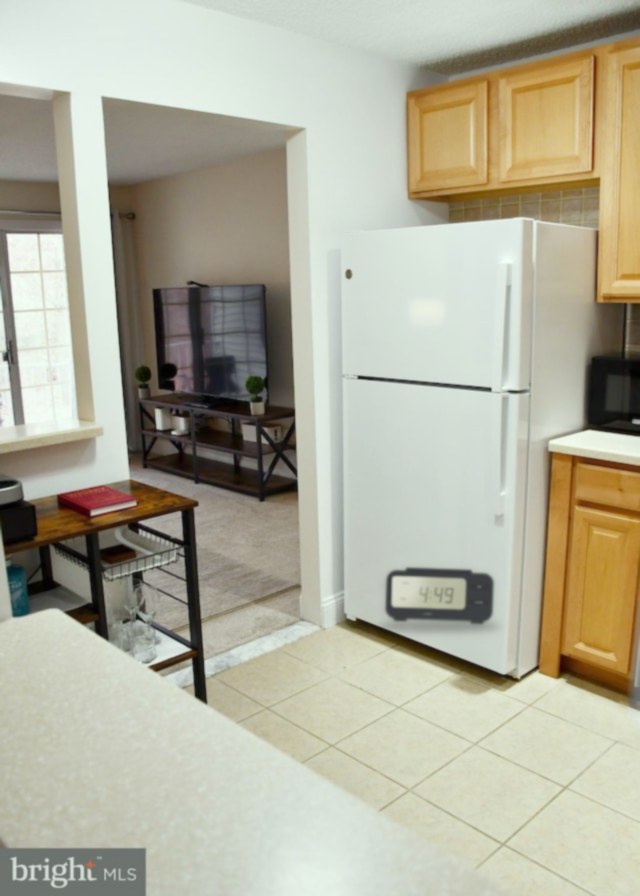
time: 4:49
